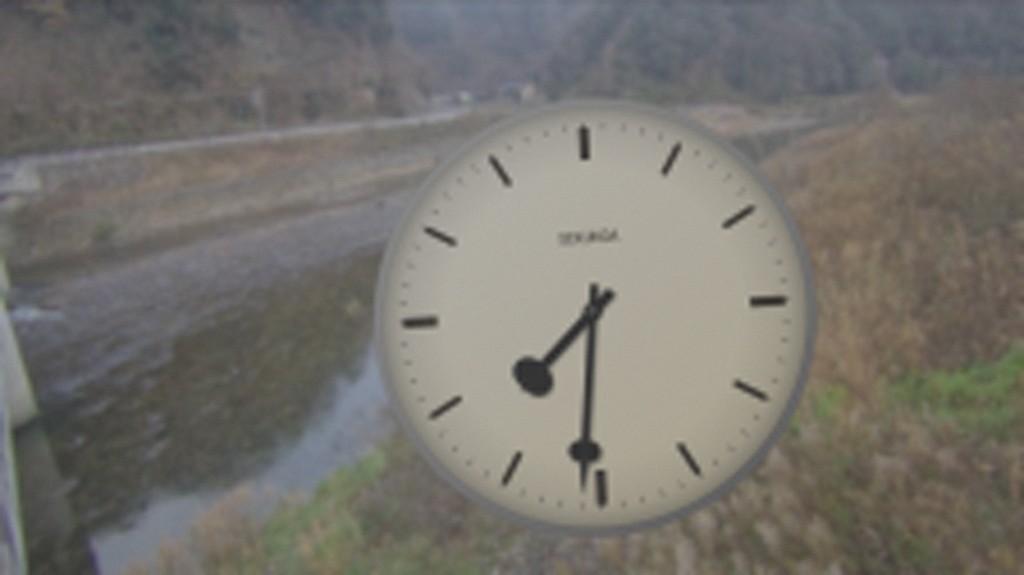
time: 7:31
